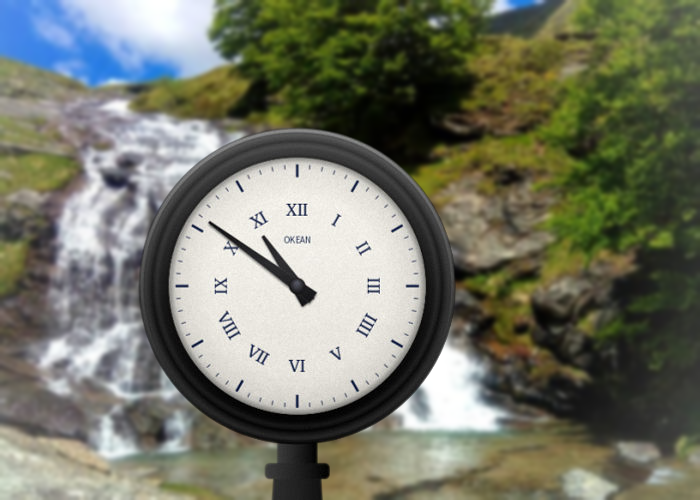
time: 10:51
